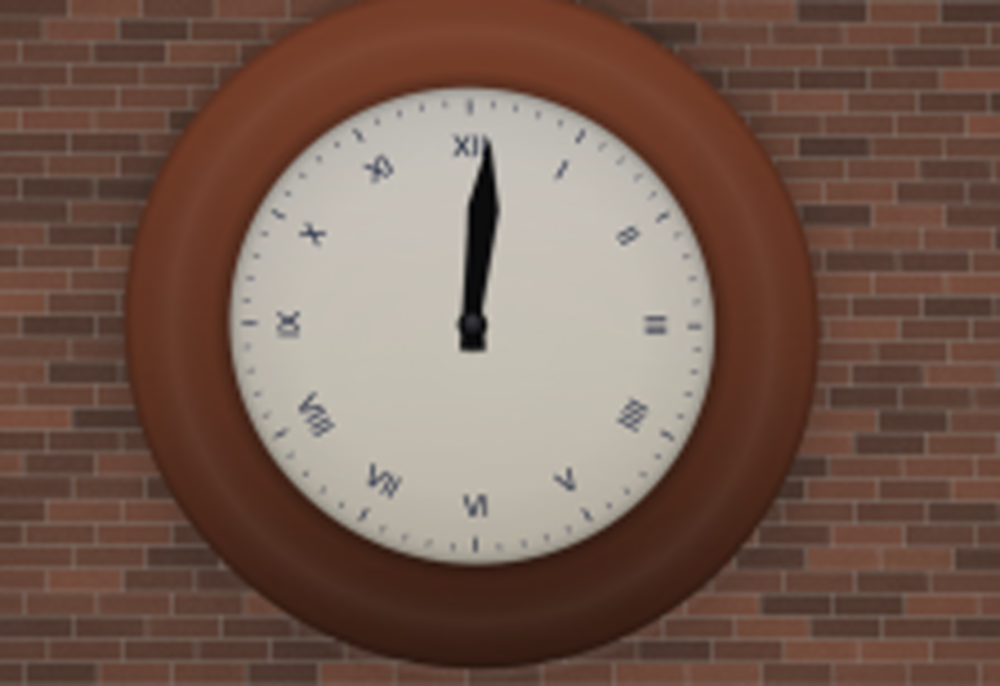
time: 12:01
